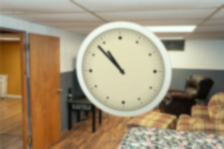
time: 10:53
